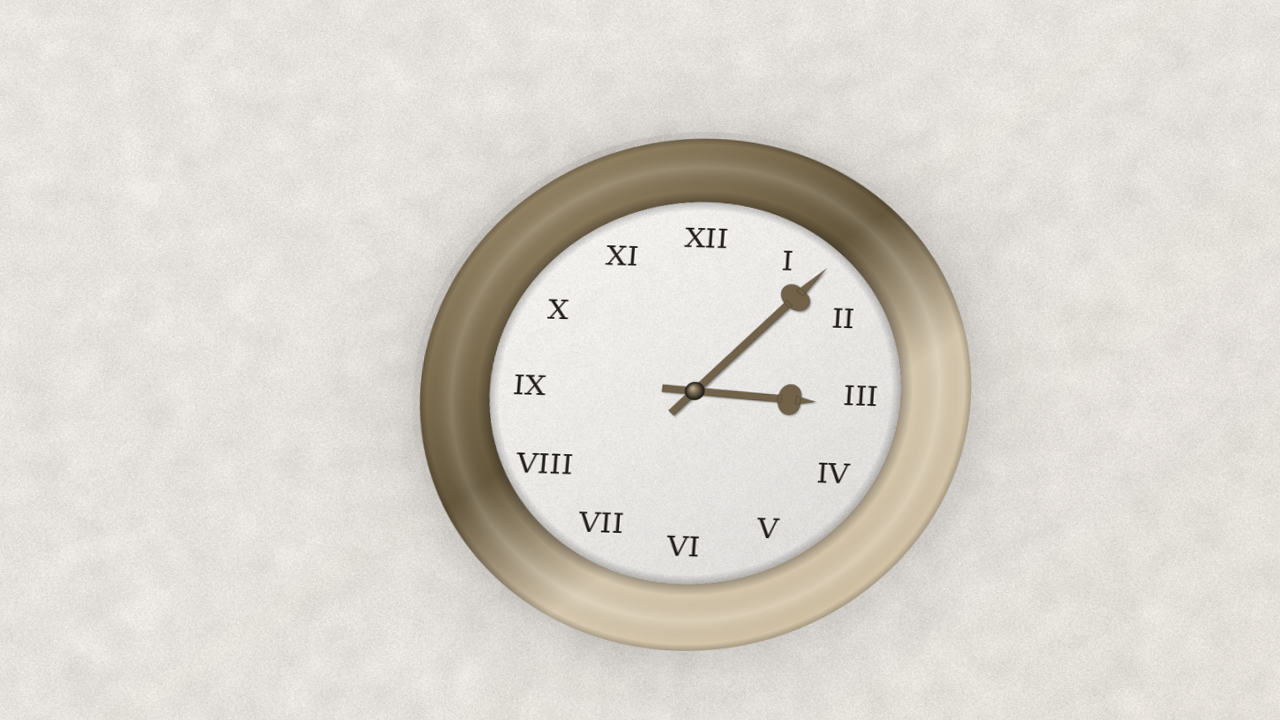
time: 3:07
